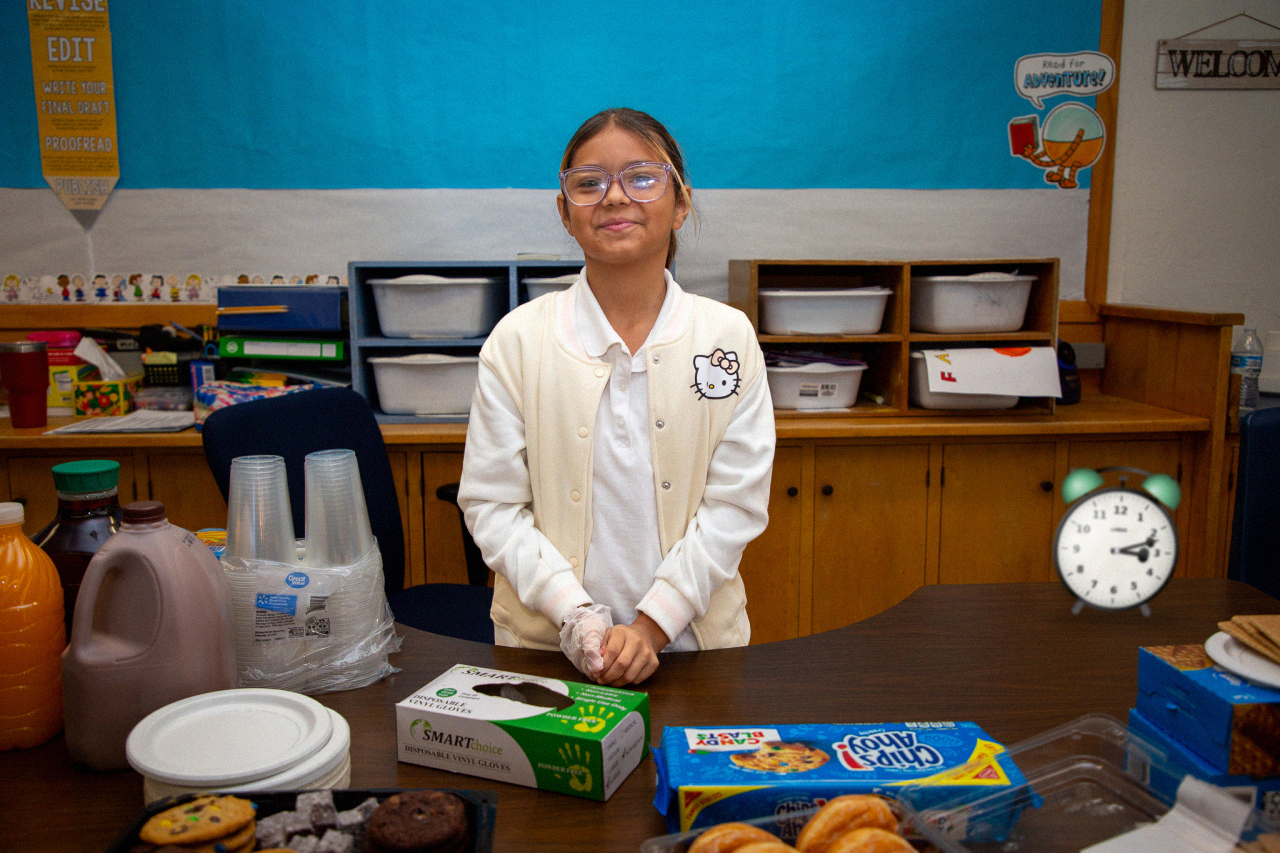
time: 3:12
